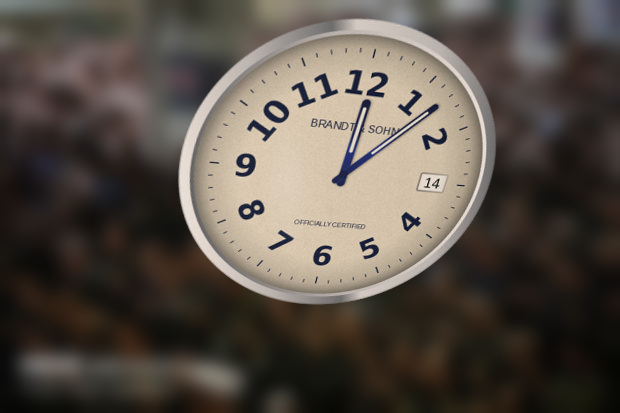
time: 12:07
